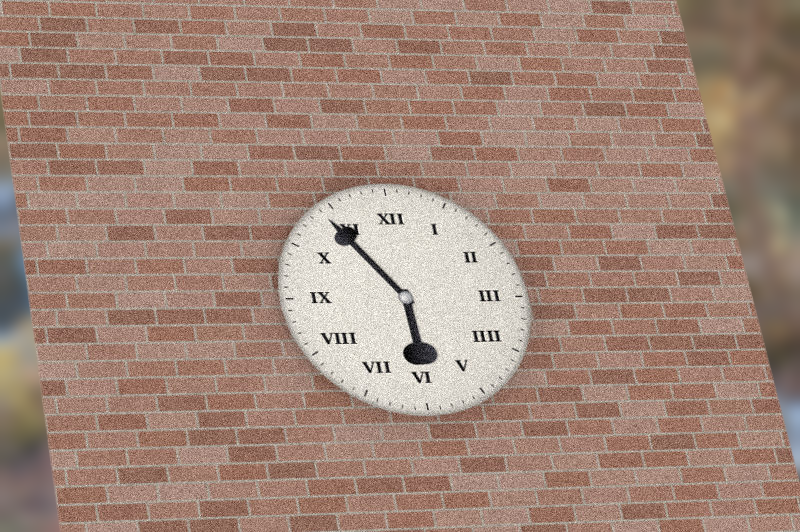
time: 5:54
